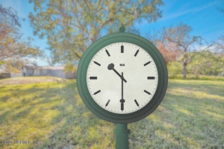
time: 10:30
